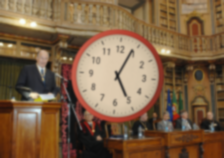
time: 5:04
